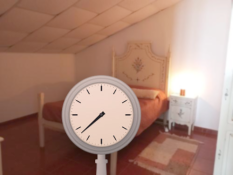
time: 7:38
